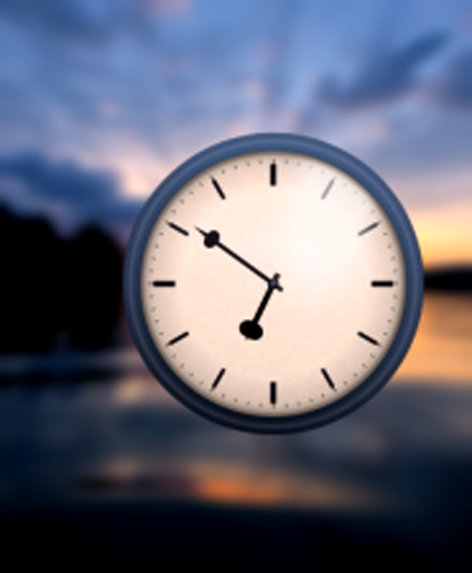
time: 6:51
